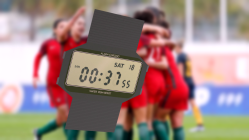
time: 0:37:55
